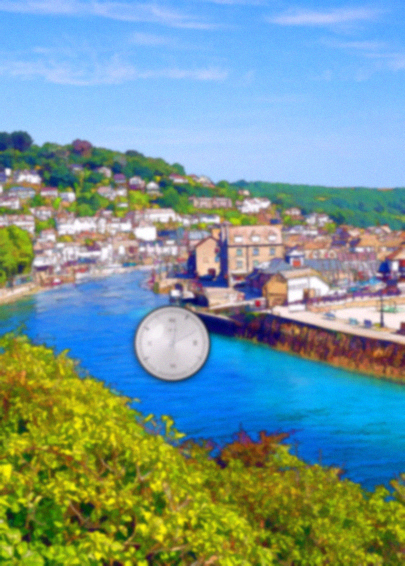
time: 12:10
